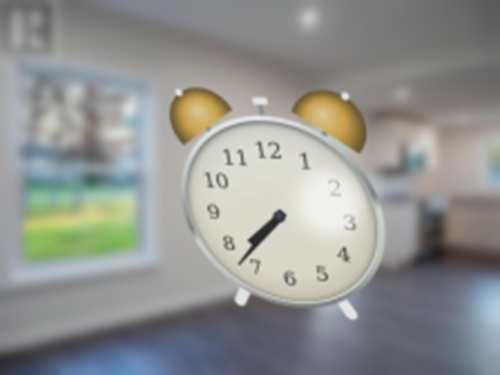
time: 7:37
